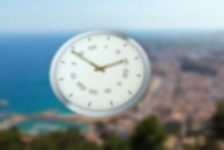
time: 2:54
